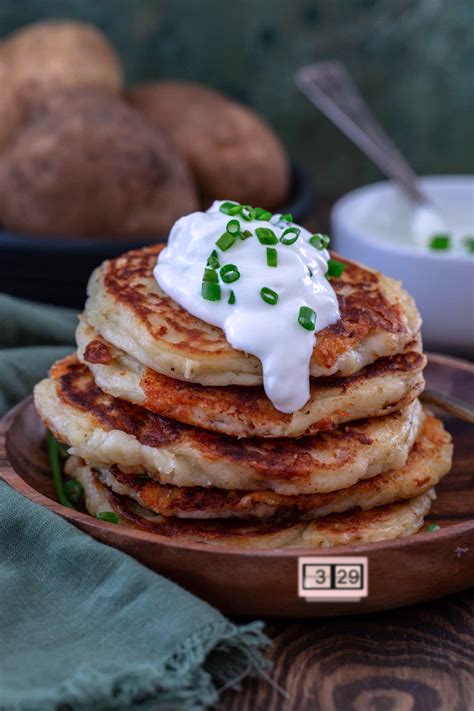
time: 3:29
